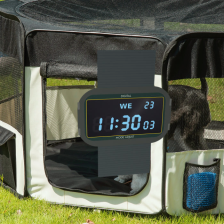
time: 11:30:03
